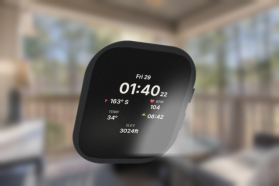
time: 1:40
